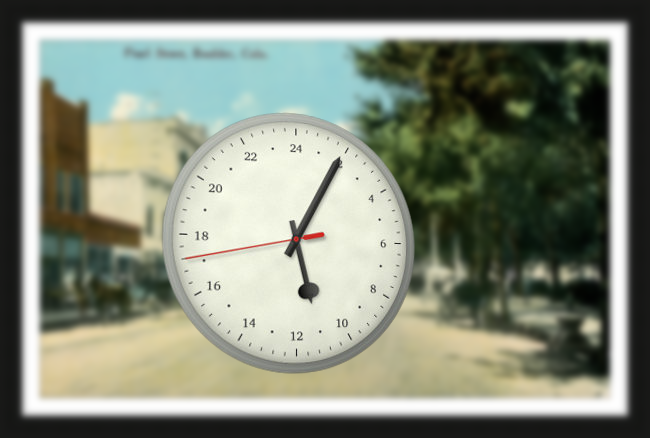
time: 11:04:43
